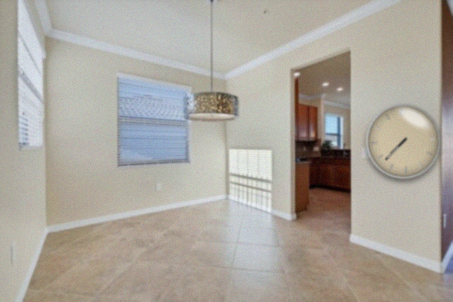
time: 7:38
